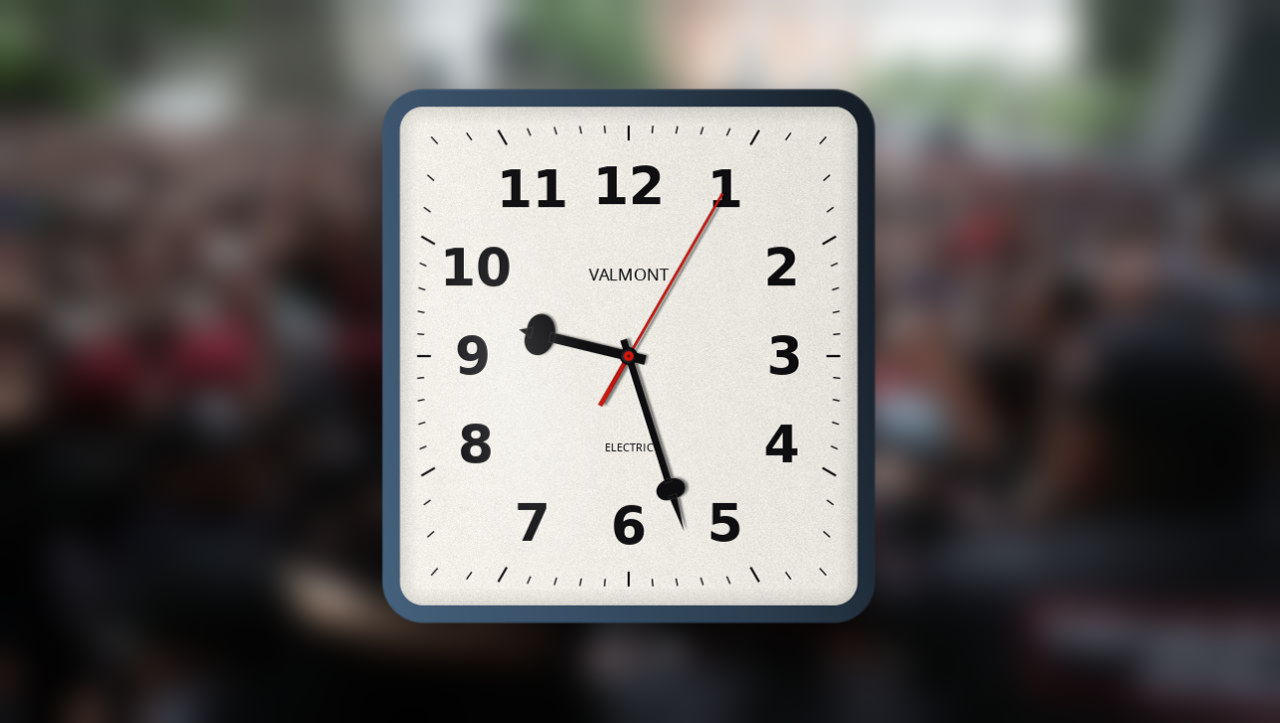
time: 9:27:05
